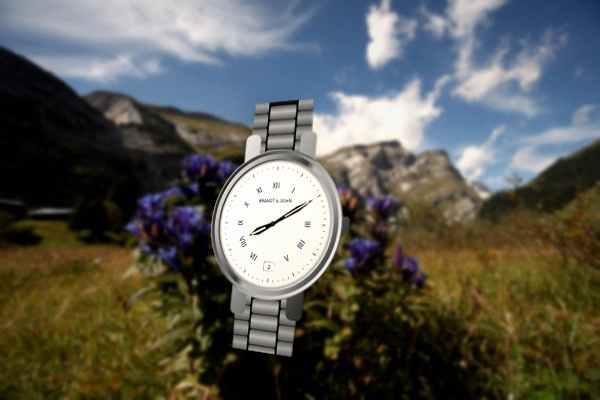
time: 8:10
